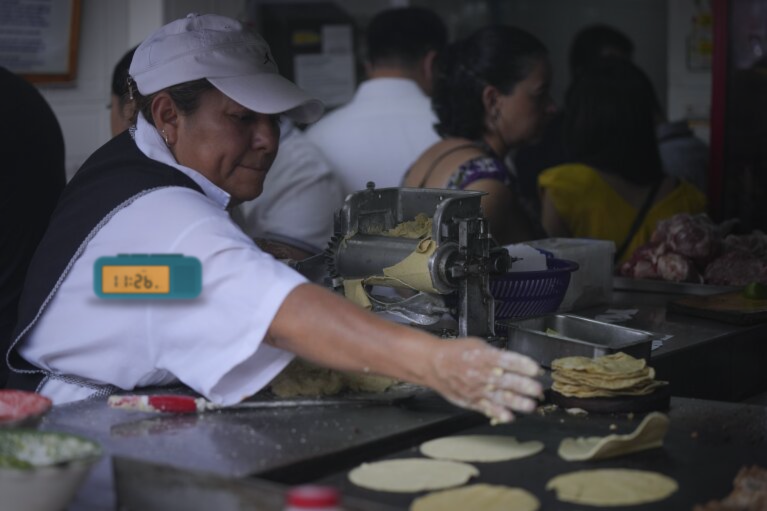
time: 11:26
